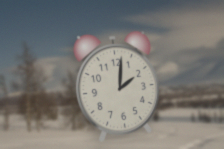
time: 2:02
